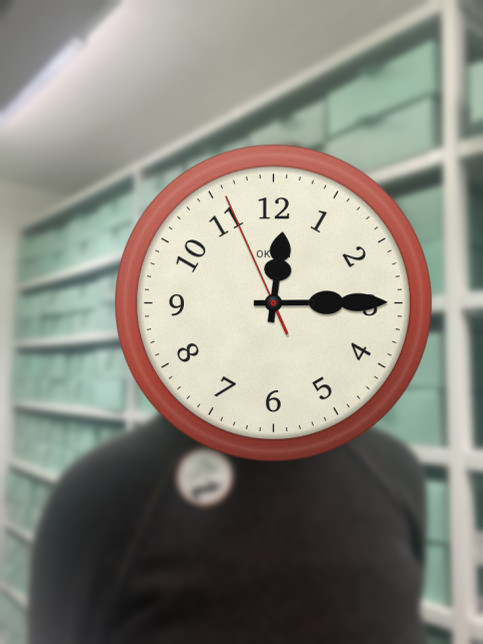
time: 12:14:56
